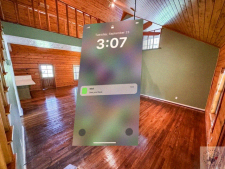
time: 3:07
